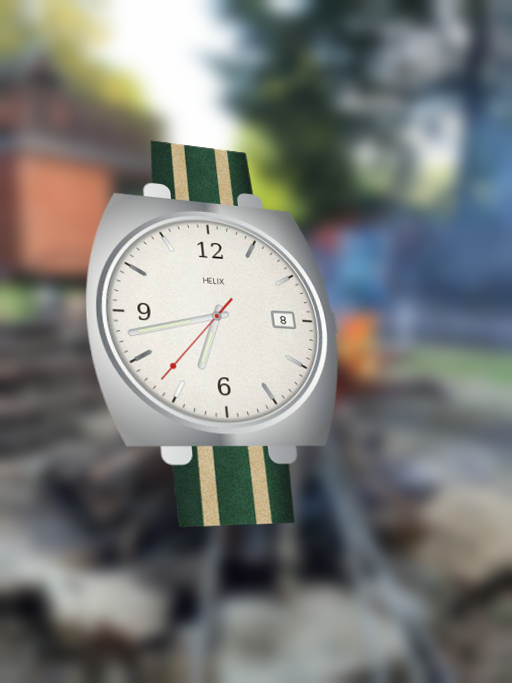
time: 6:42:37
